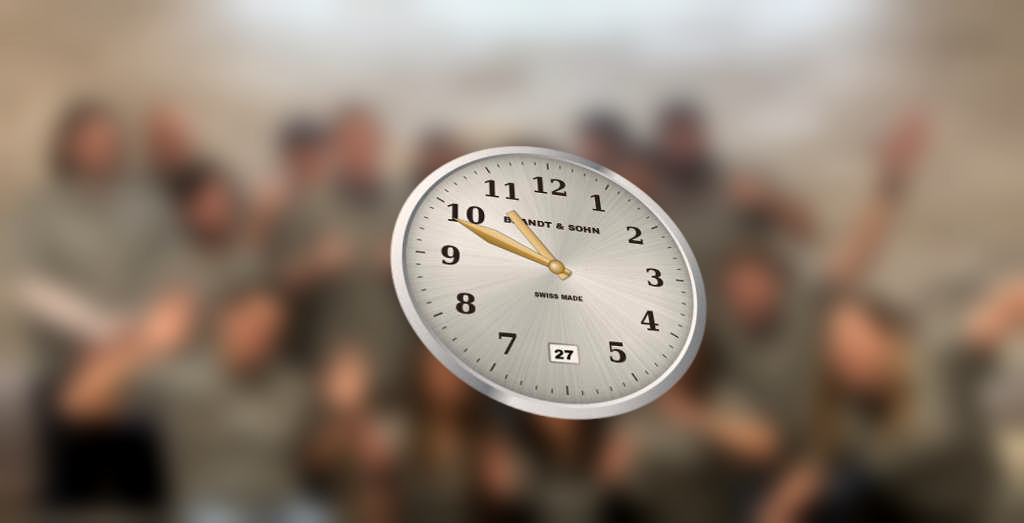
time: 10:49
